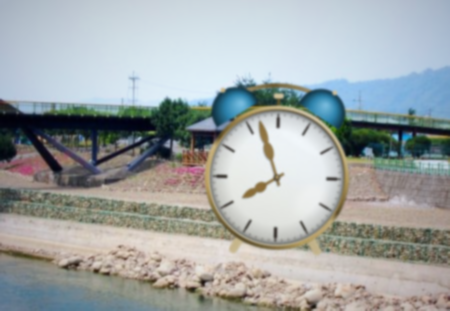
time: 7:57
